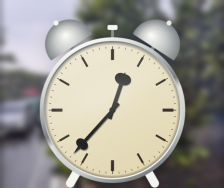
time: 12:37
